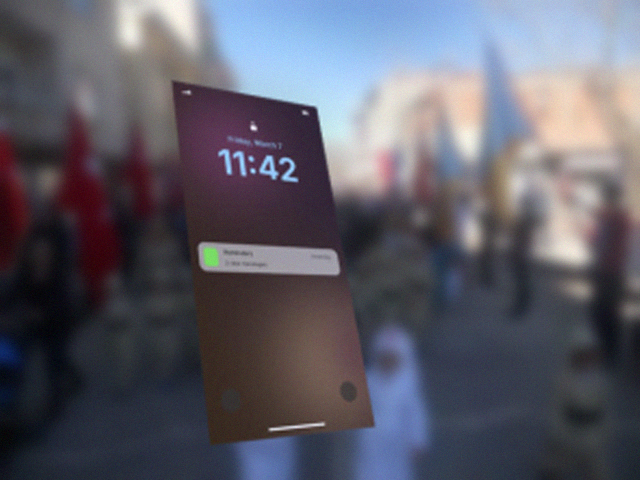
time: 11:42
